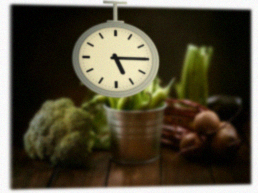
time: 5:15
